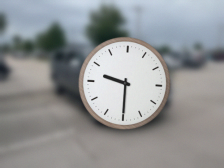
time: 9:30
